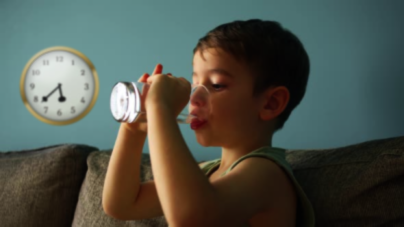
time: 5:38
